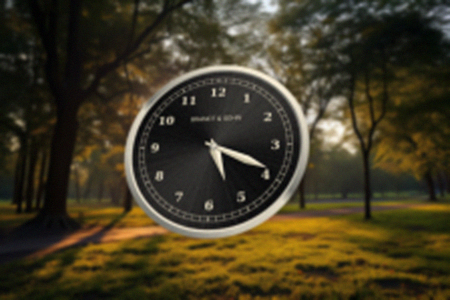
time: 5:19
